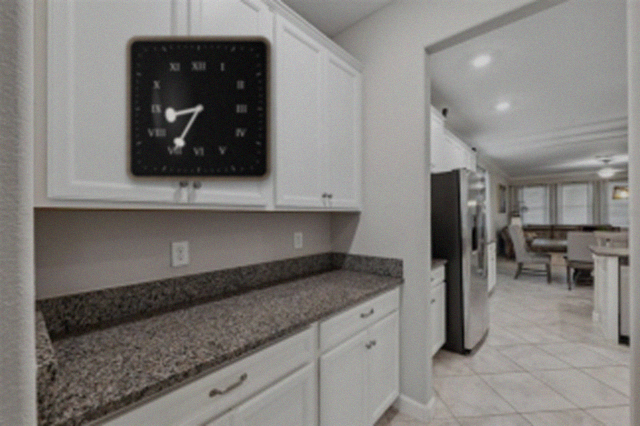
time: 8:35
